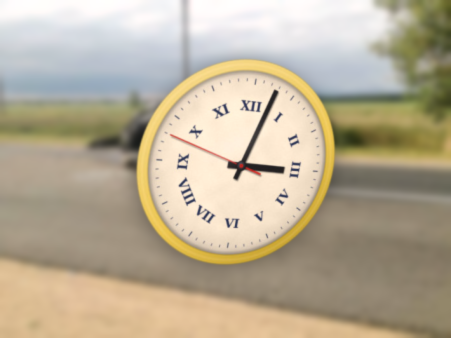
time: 3:02:48
